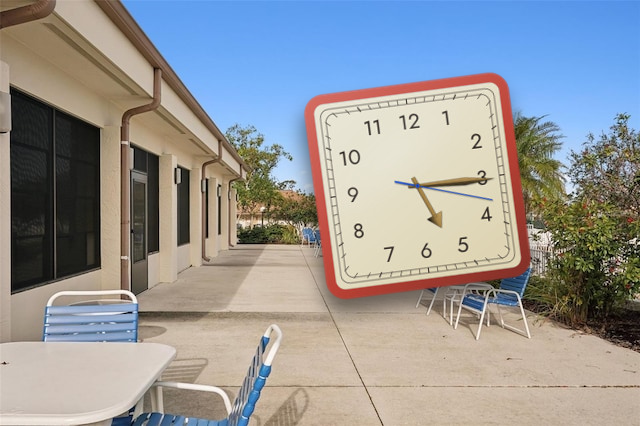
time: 5:15:18
